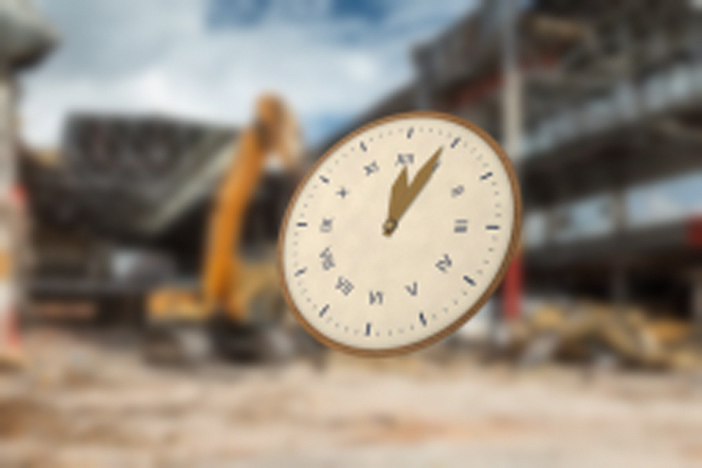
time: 12:04
